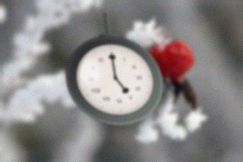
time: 5:00
